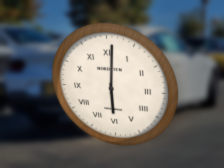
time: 6:01
